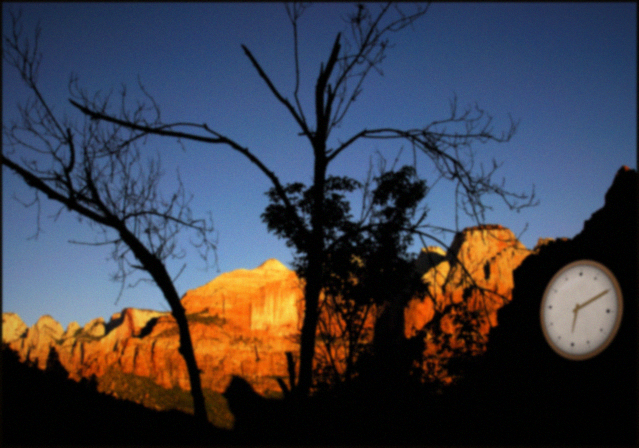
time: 6:10
